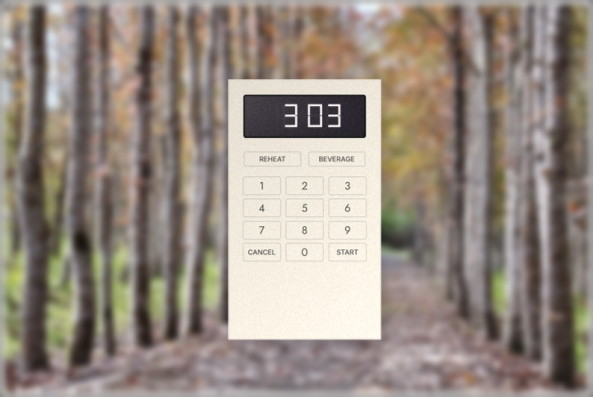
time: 3:03
